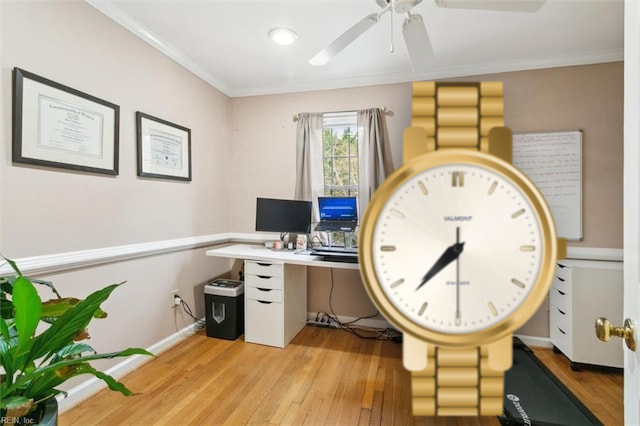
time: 7:37:30
